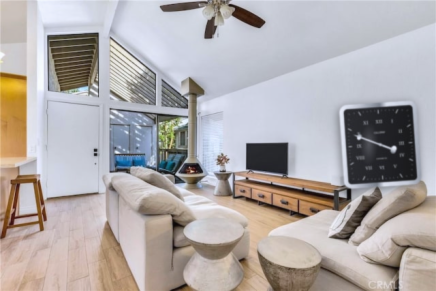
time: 3:49
